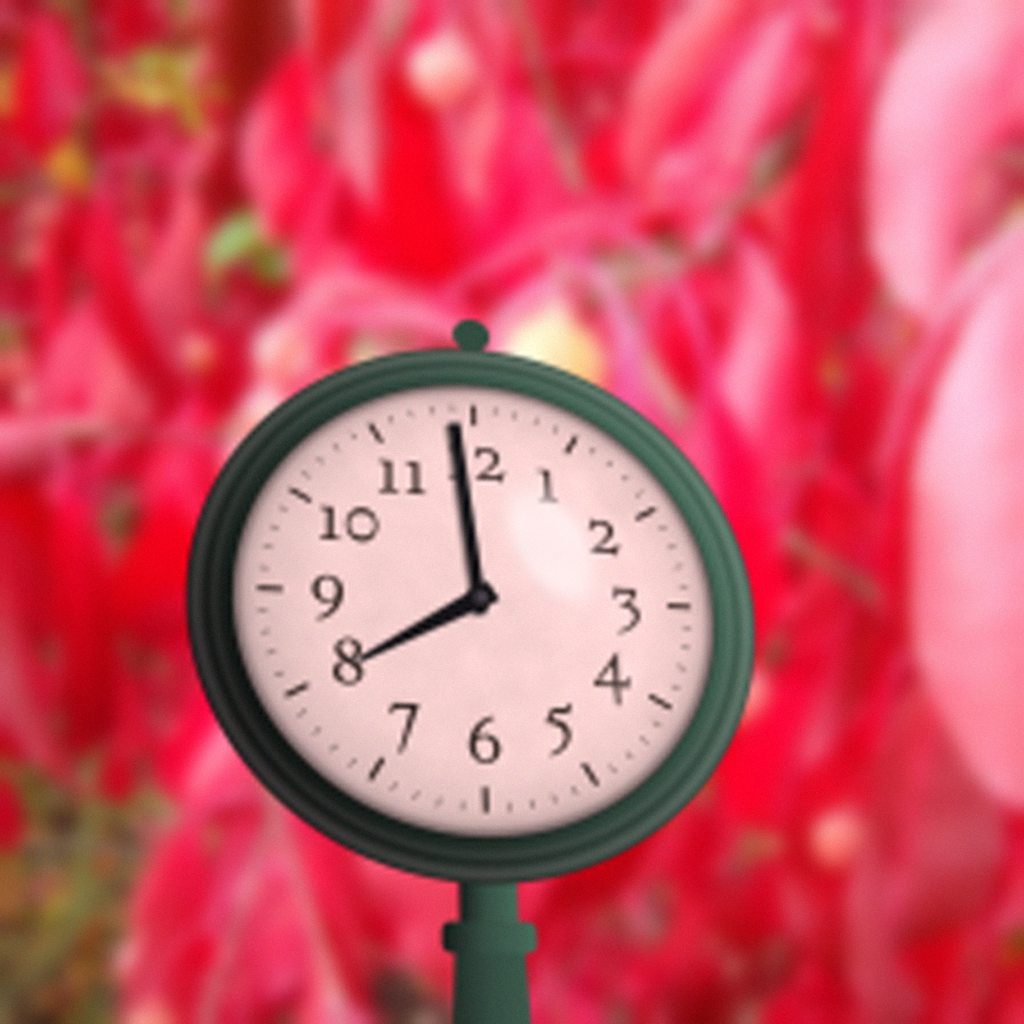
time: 7:59
